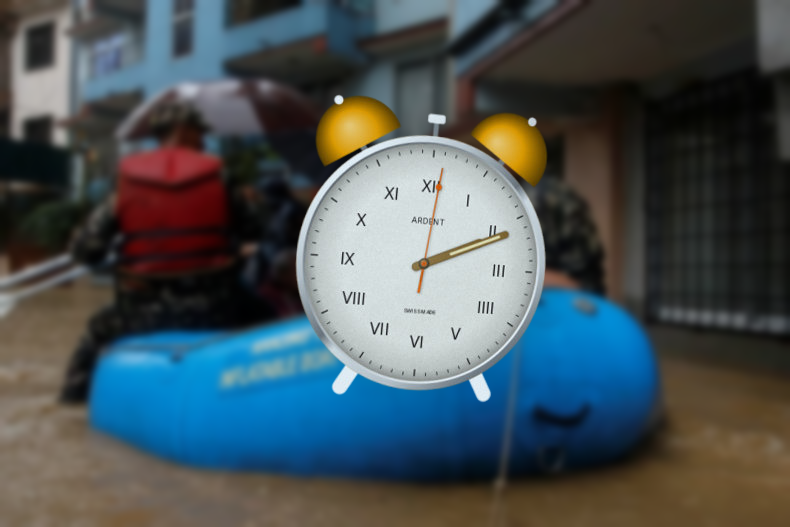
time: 2:11:01
